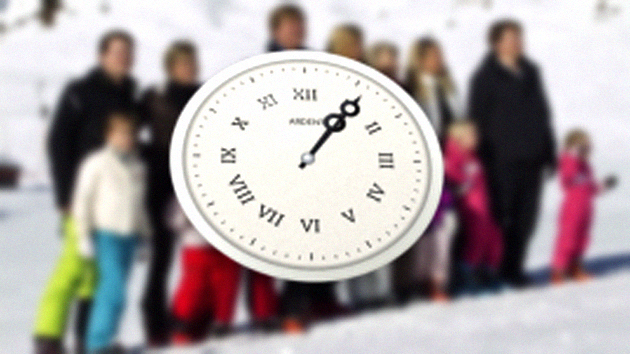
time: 1:06
